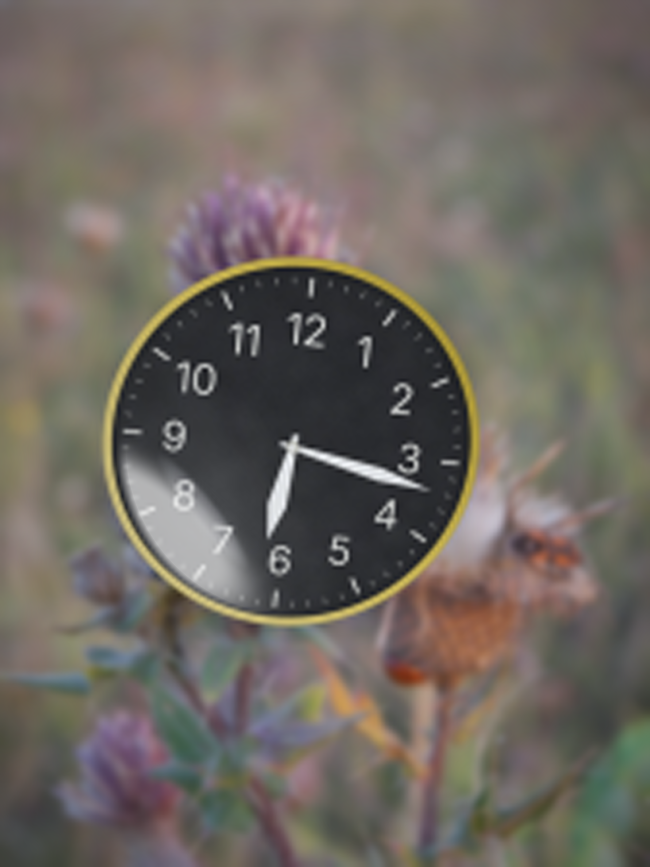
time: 6:17
